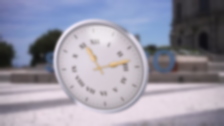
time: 11:13
